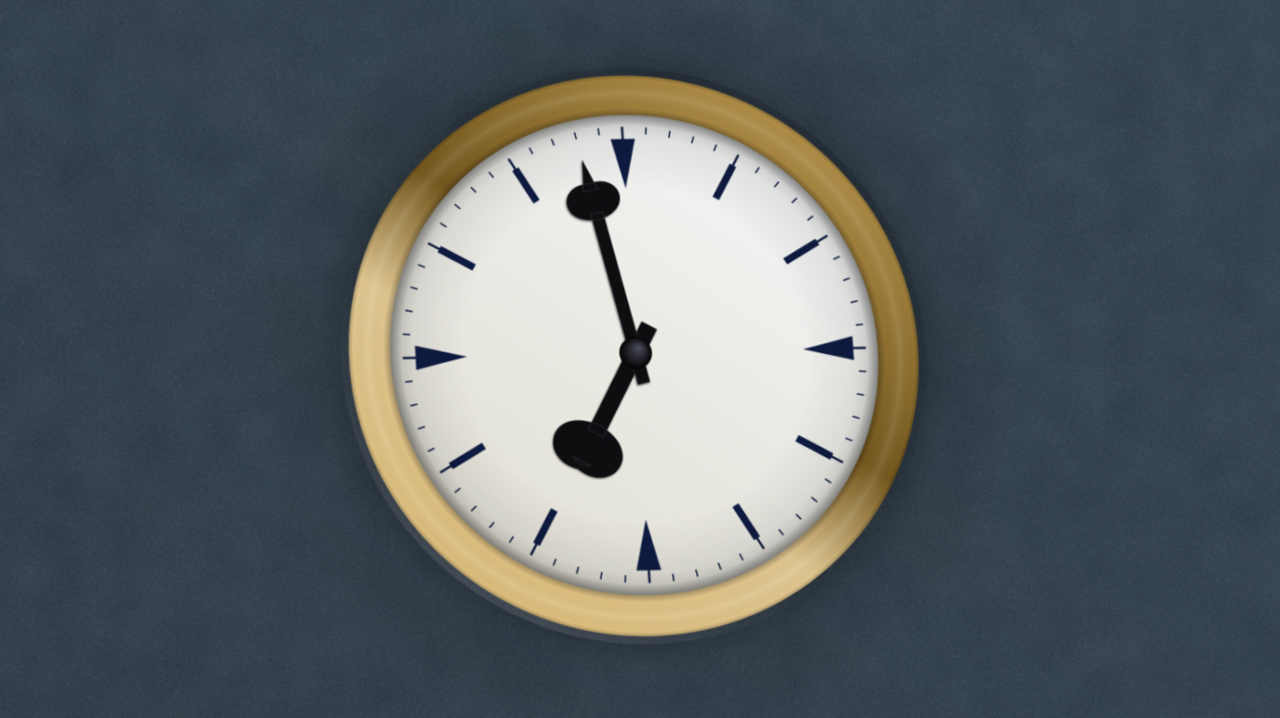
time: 6:58
